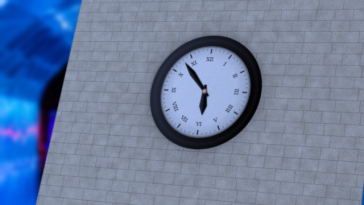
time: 5:53
